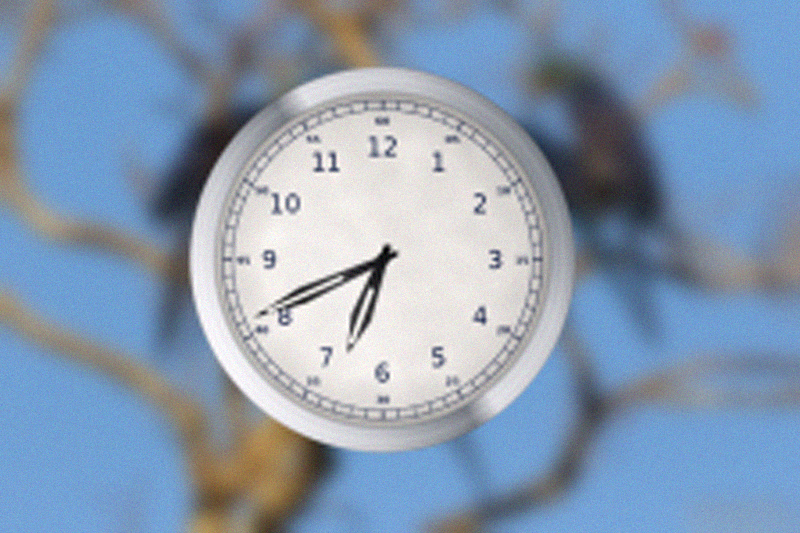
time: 6:41
